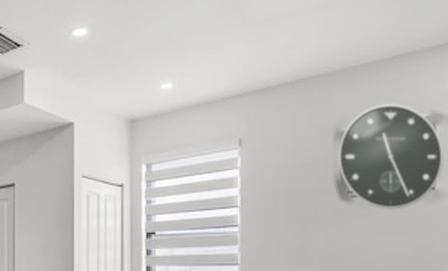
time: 11:26
